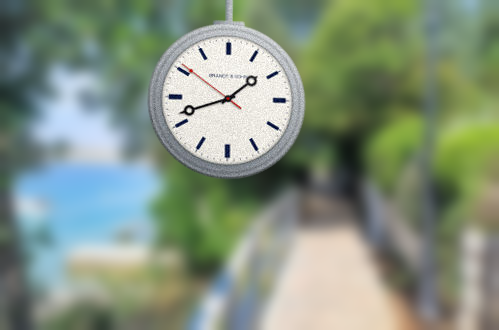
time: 1:41:51
